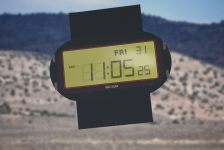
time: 11:05:25
